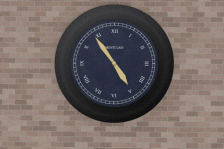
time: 4:54
